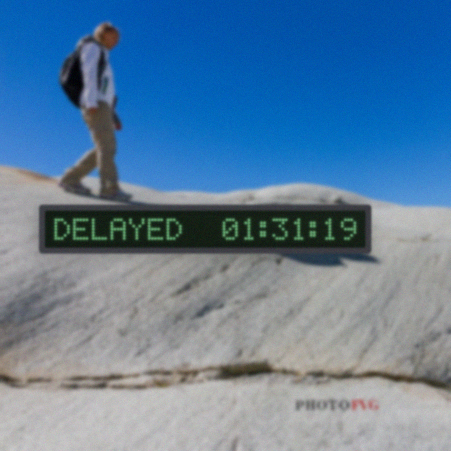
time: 1:31:19
